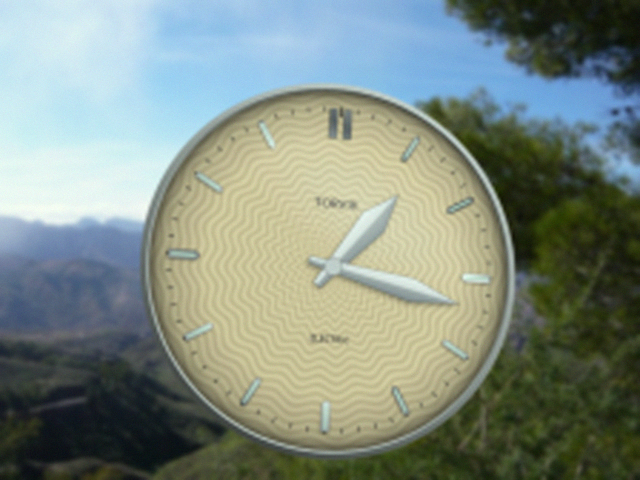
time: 1:17
